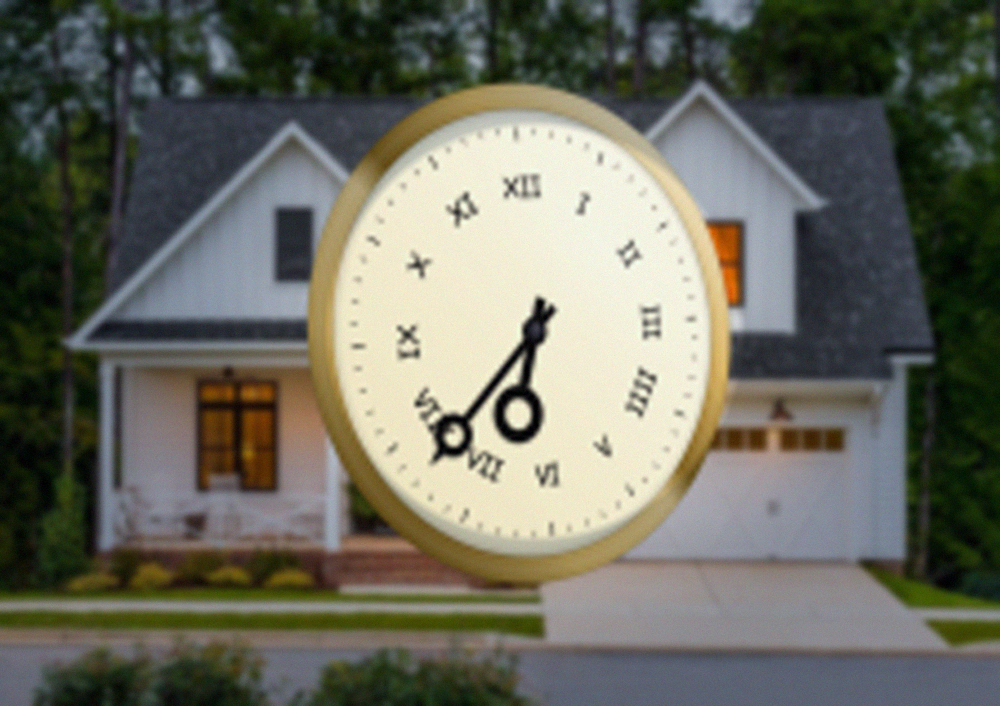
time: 6:38
